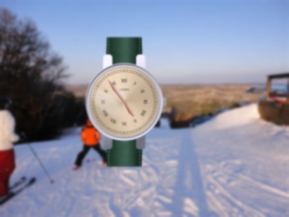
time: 4:54
